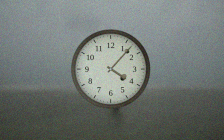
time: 4:07
